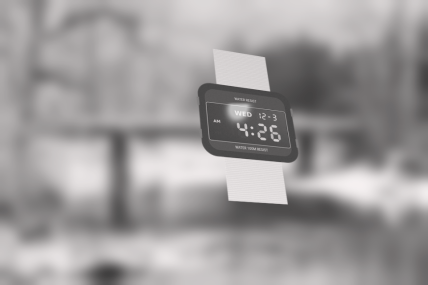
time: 4:26
